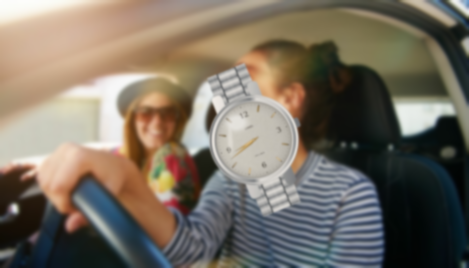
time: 8:42
